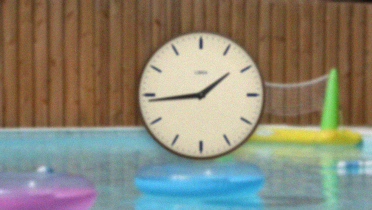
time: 1:44
